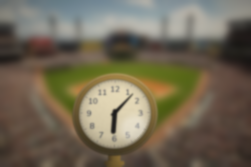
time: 6:07
